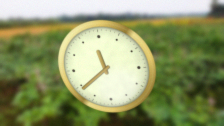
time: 11:39
